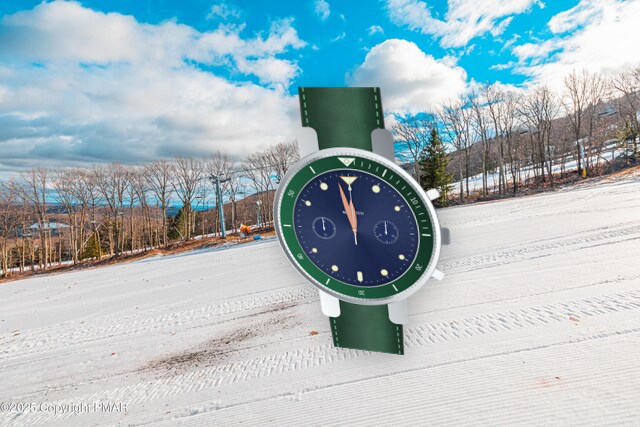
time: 11:58
